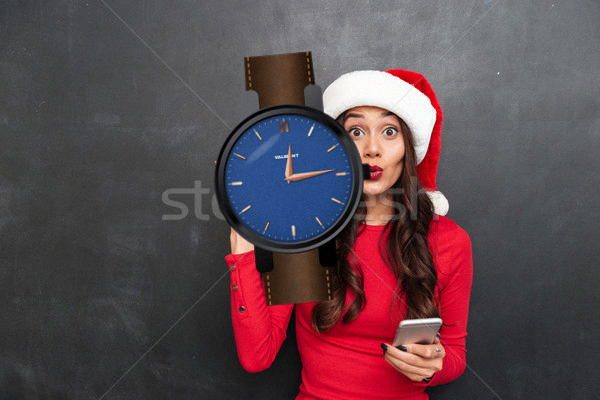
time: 12:14
